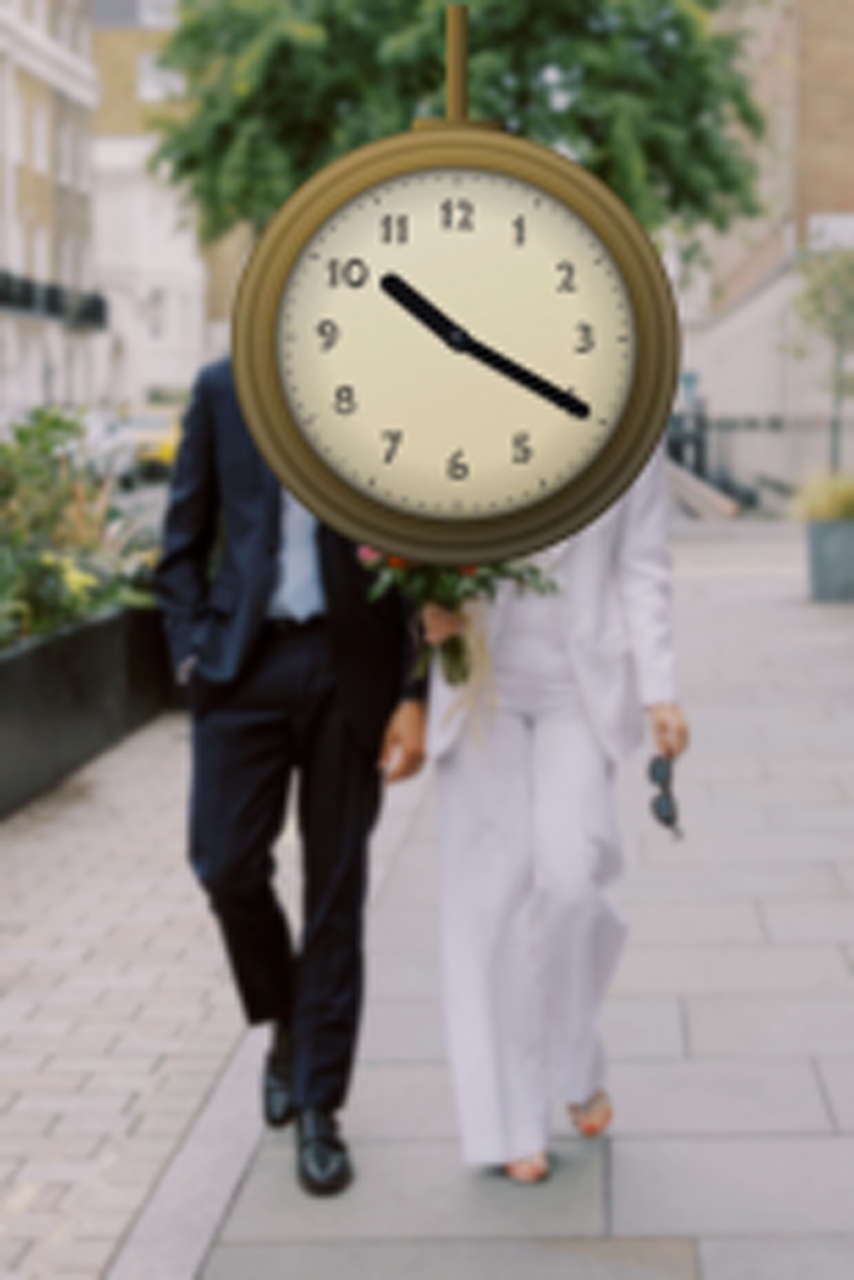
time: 10:20
